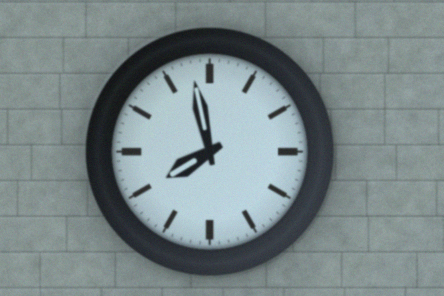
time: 7:58
